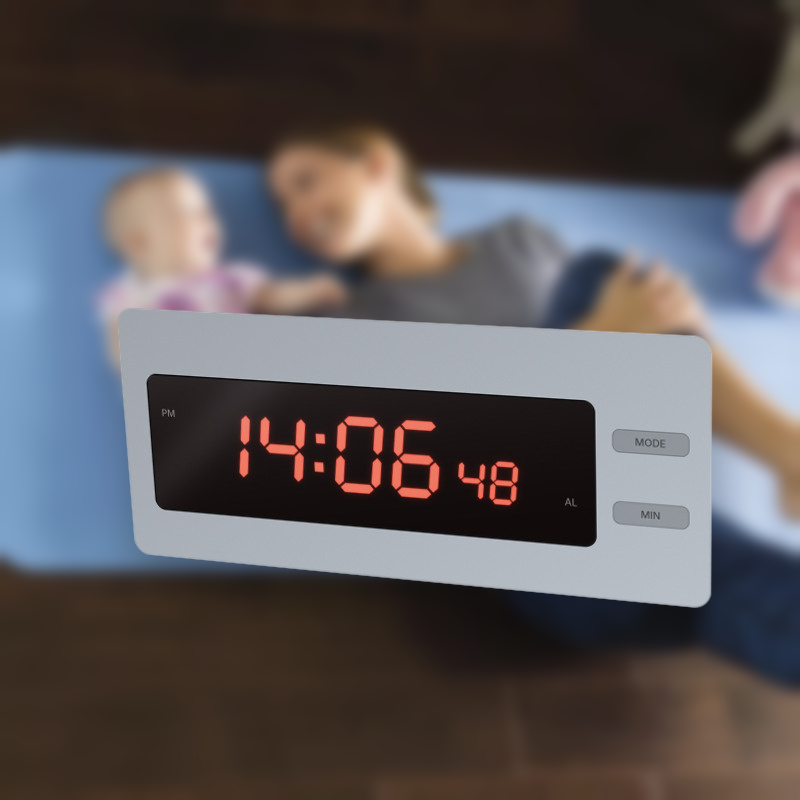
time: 14:06:48
